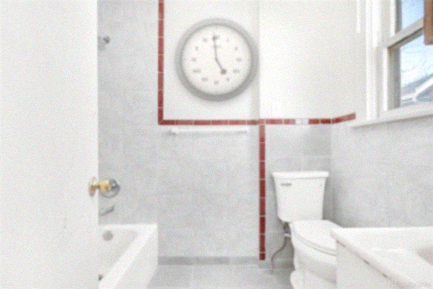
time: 4:59
